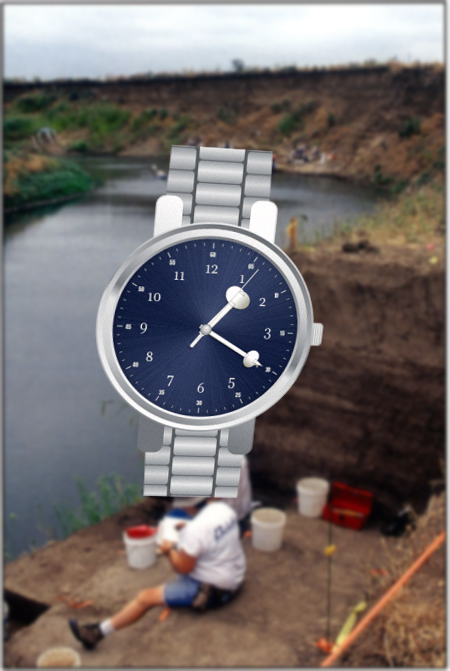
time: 1:20:06
